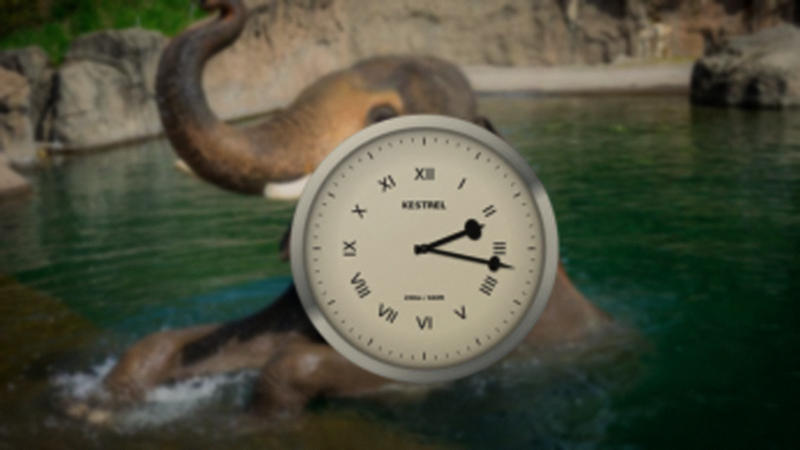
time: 2:17
